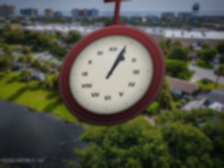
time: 1:04
